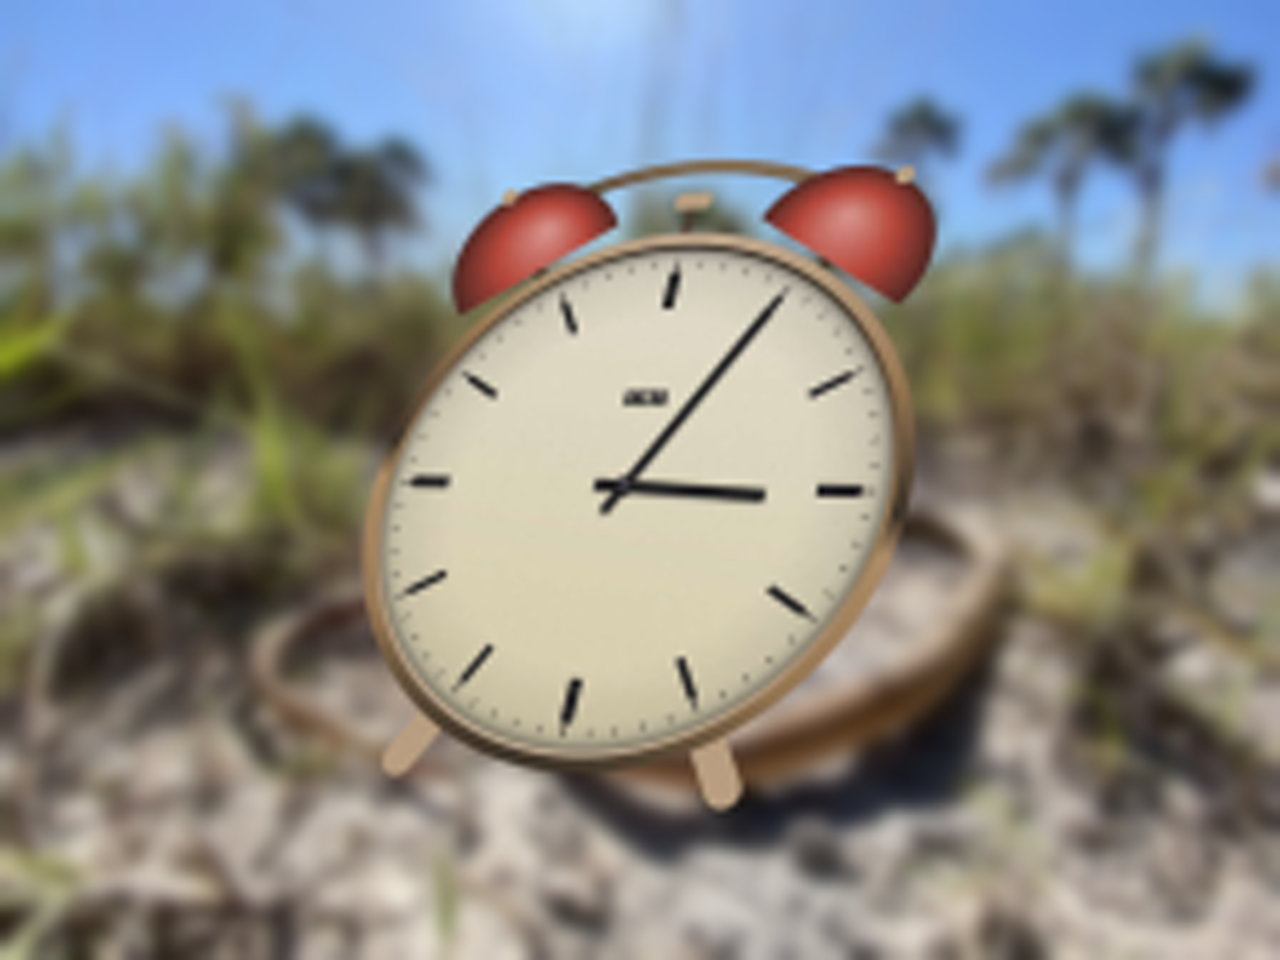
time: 3:05
